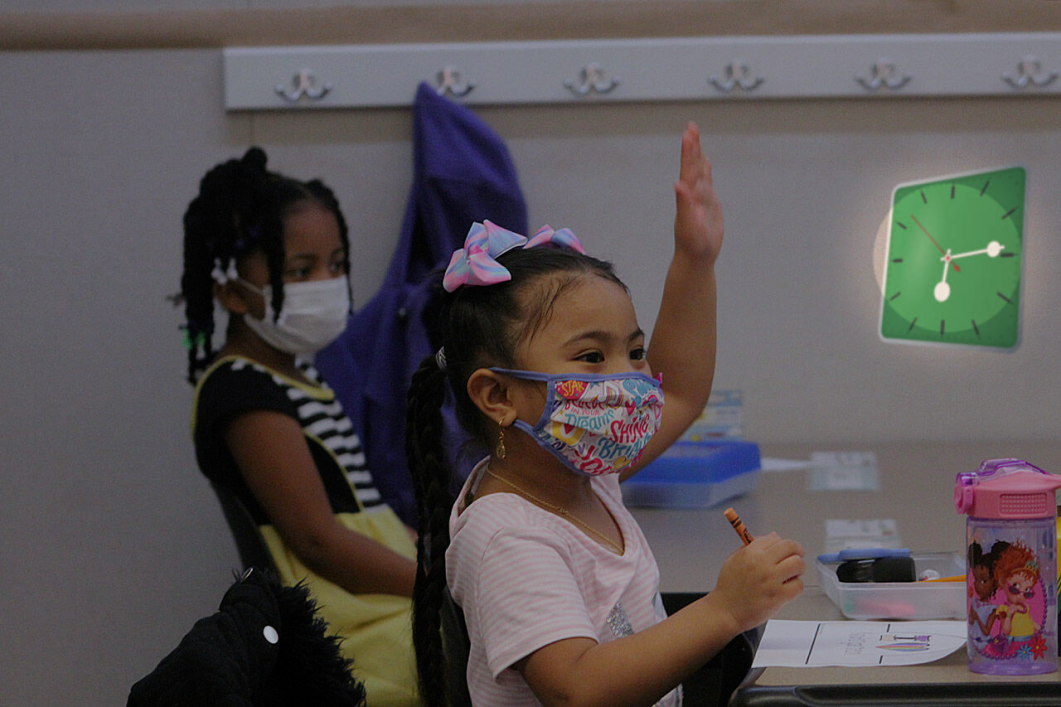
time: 6:13:52
